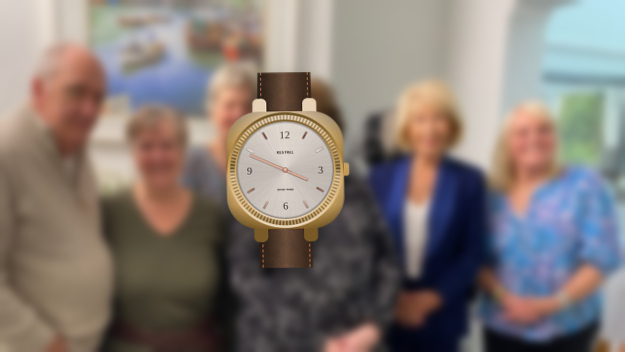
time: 3:49
